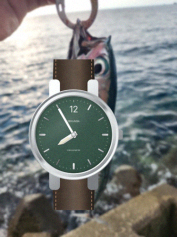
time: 7:55
